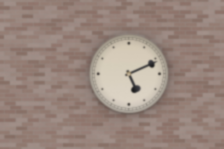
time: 5:11
